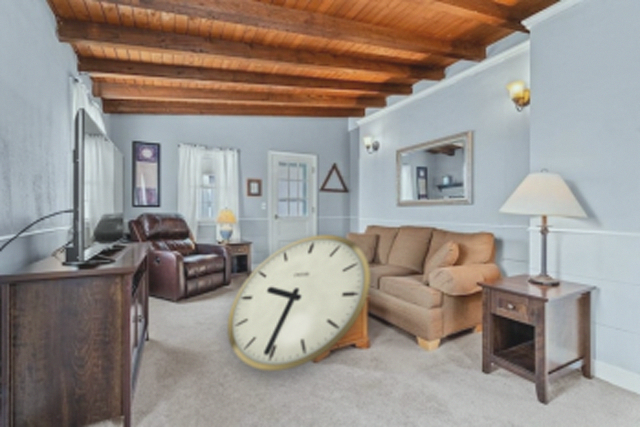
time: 9:31
